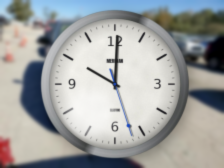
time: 10:00:27
